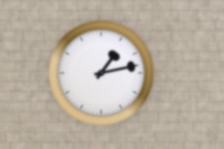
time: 1:13
